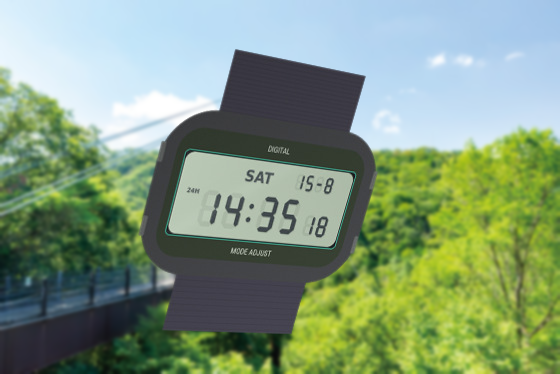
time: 14:35:18
